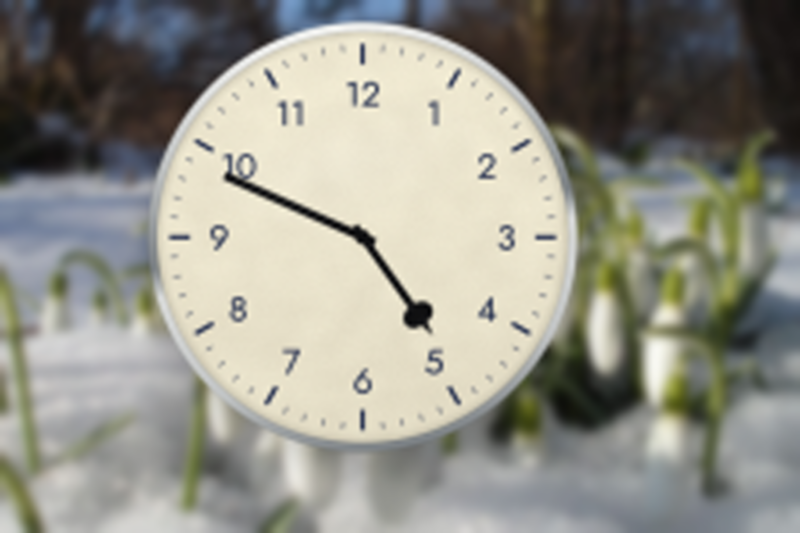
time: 4:49
